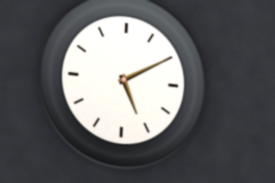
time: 5:10
